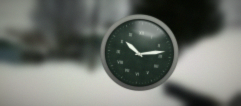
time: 10:13
